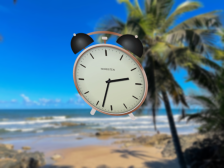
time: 2:33
